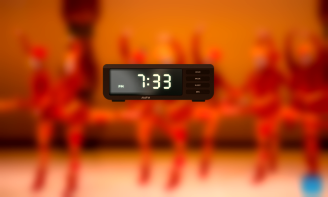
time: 7:33
